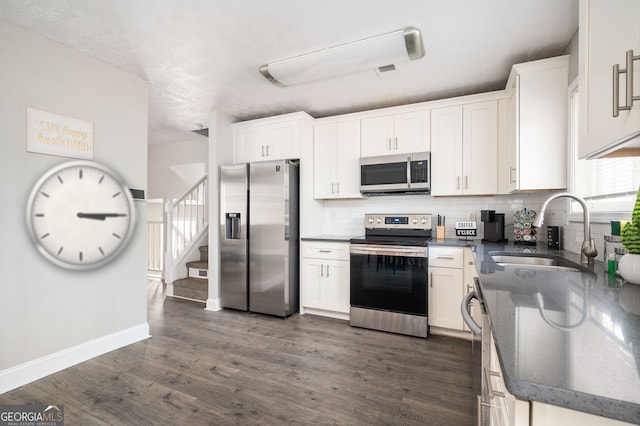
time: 3:15
